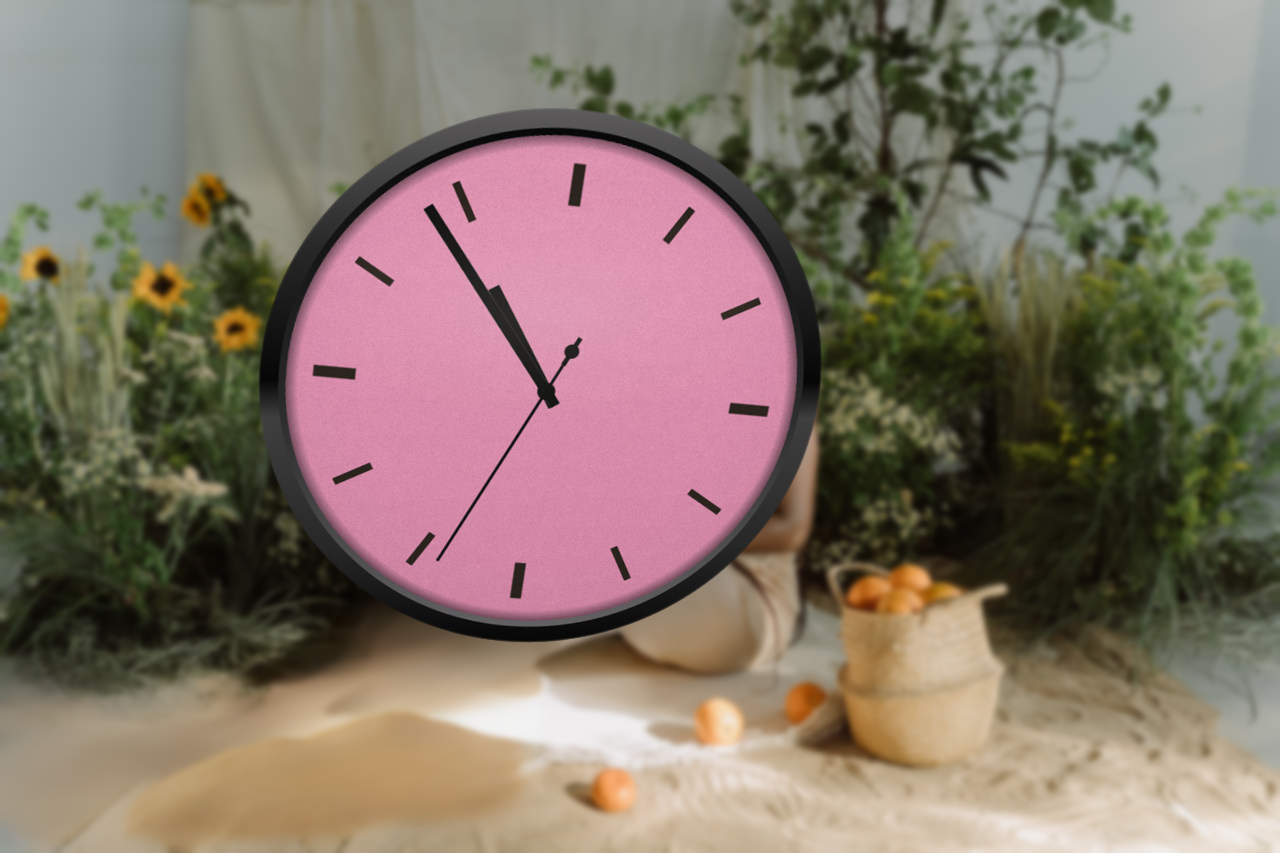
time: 10:53:34
